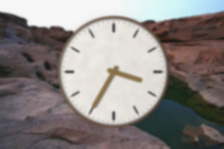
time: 3:35
